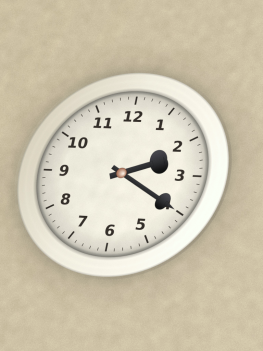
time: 2:20
